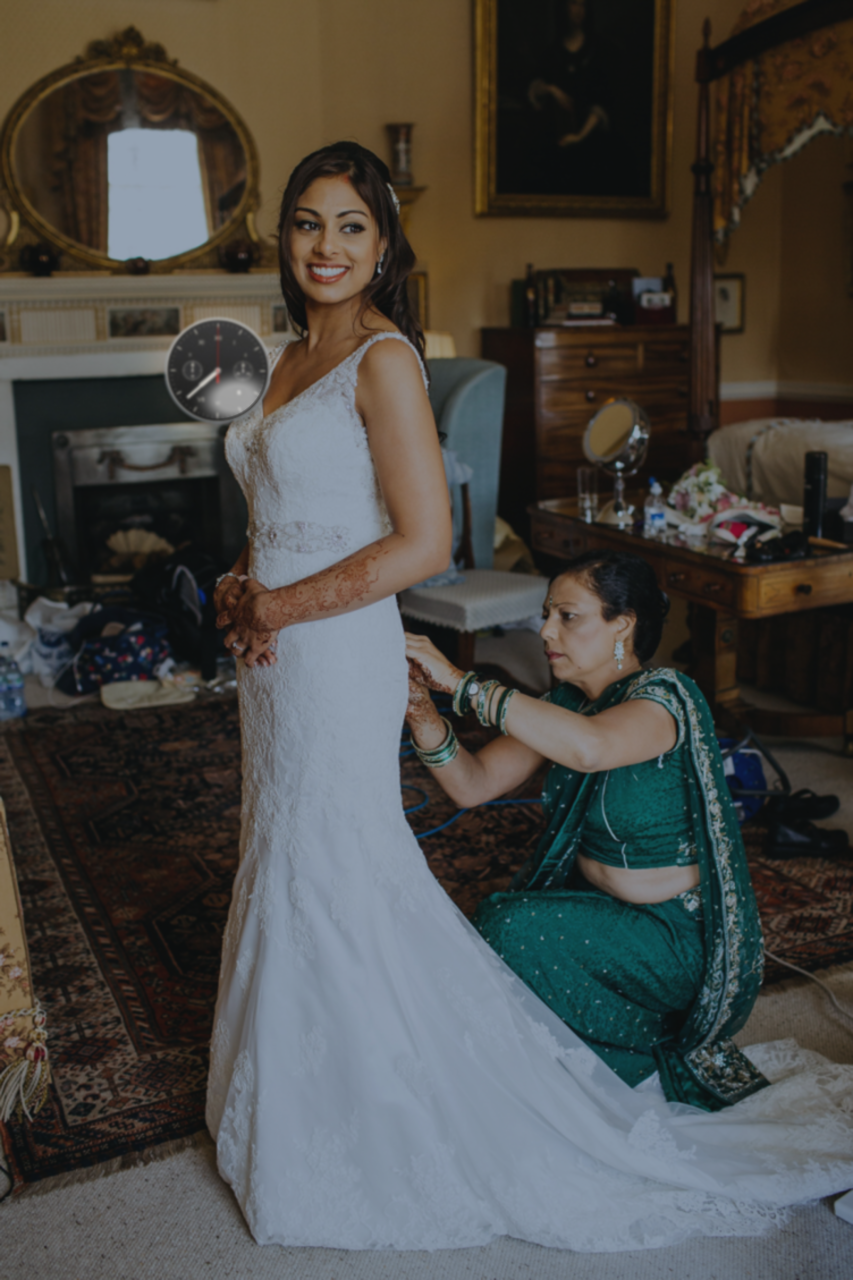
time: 7:38
